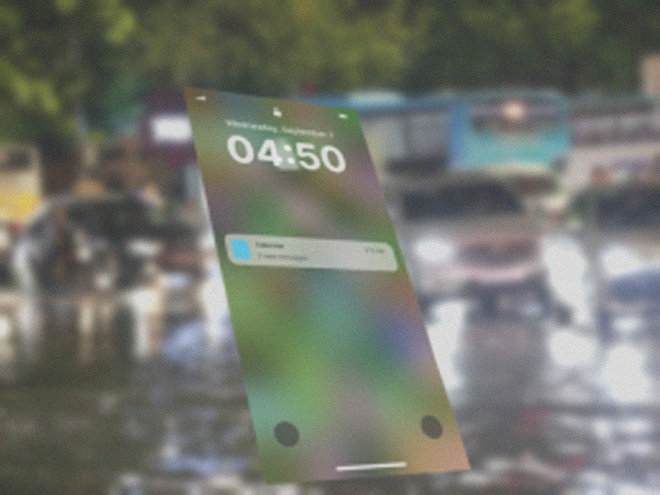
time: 4:50
